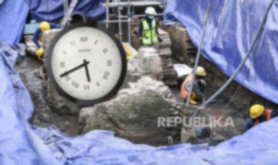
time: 5:41
